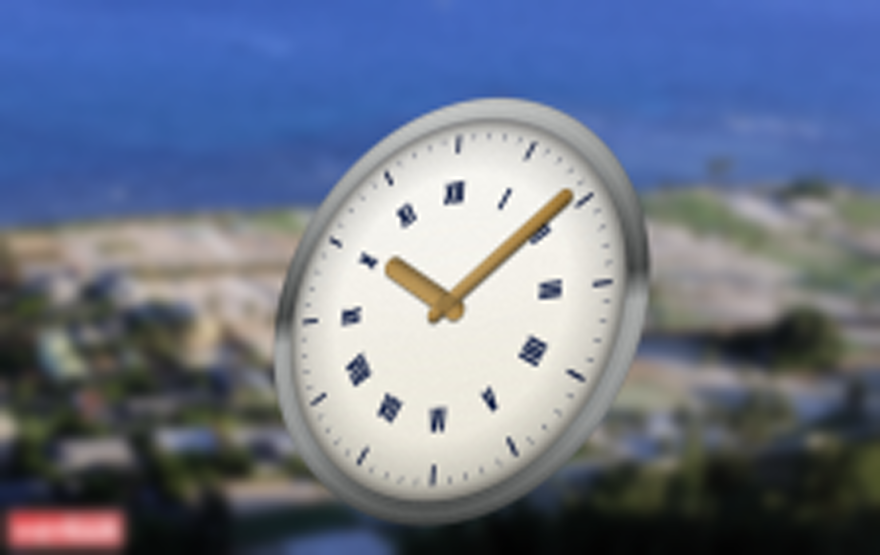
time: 10:09
